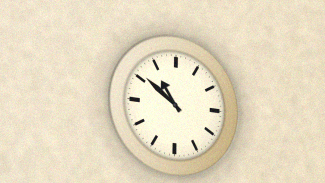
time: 10:51
